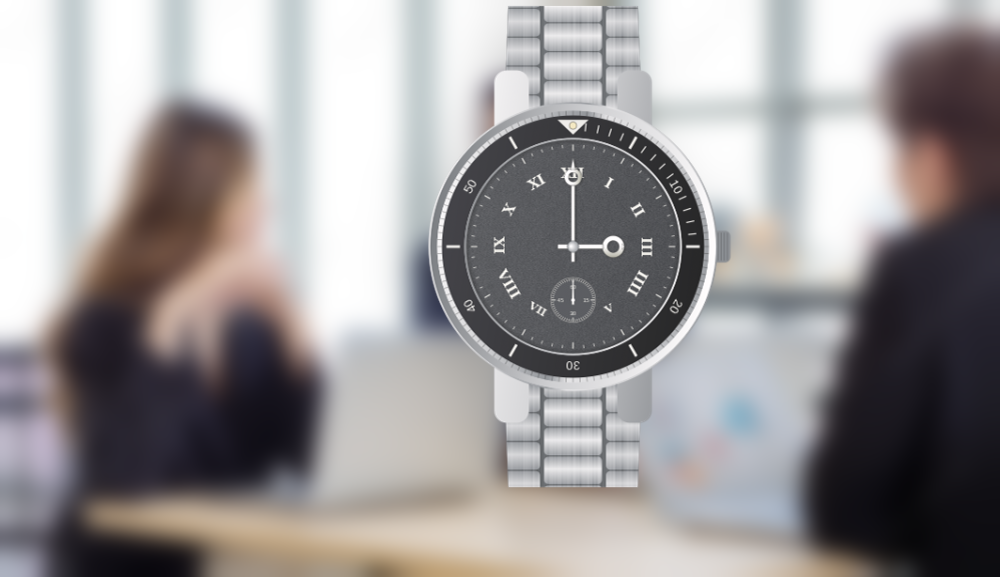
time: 3:00
